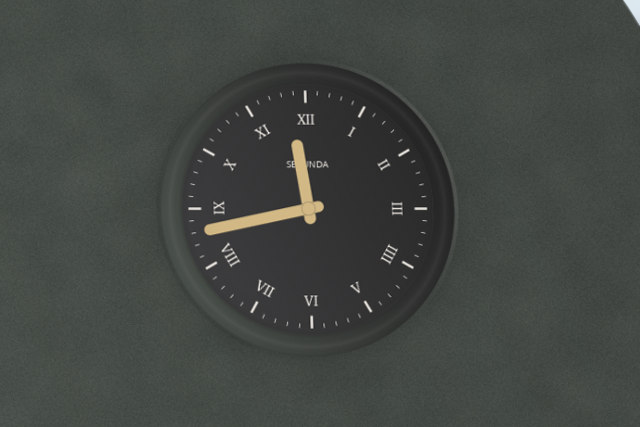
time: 11:43
